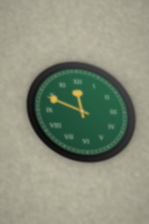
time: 11:49
